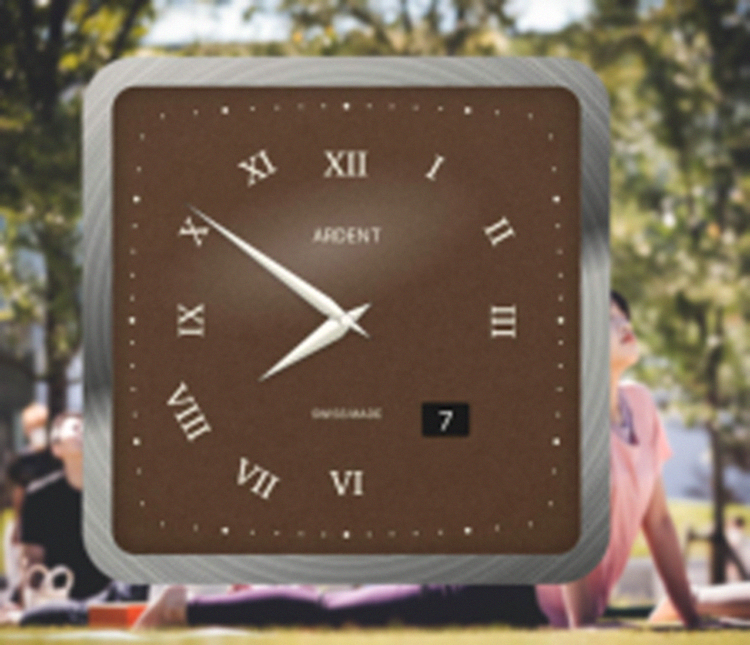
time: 7:51
